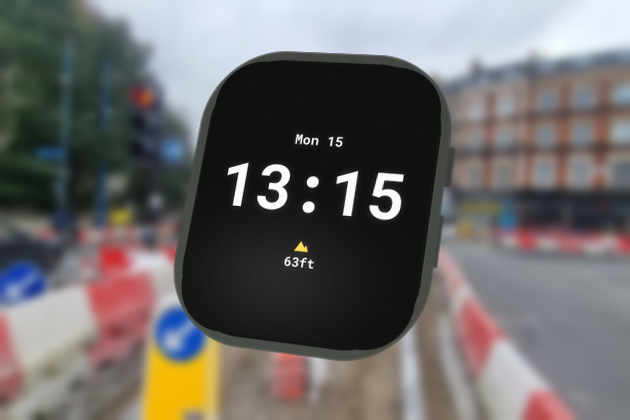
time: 13:15
